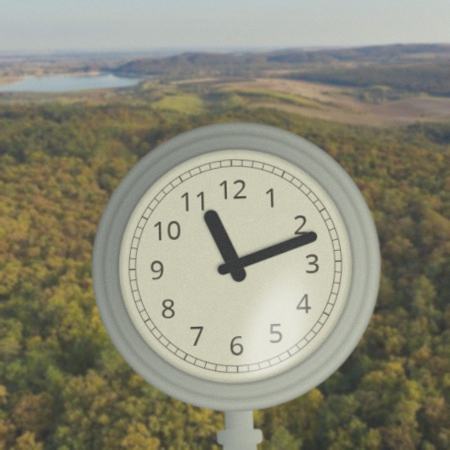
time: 11:12
